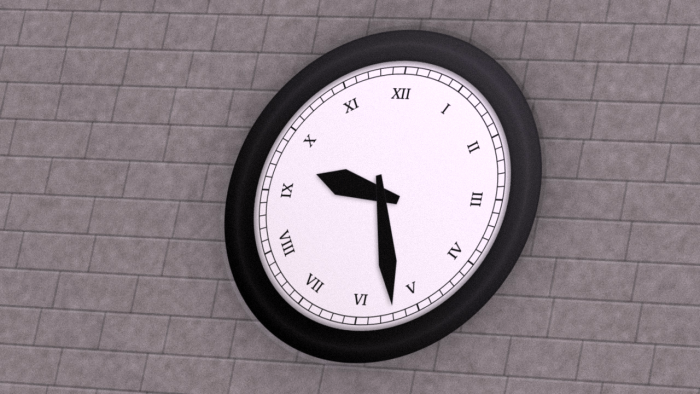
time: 9:27
